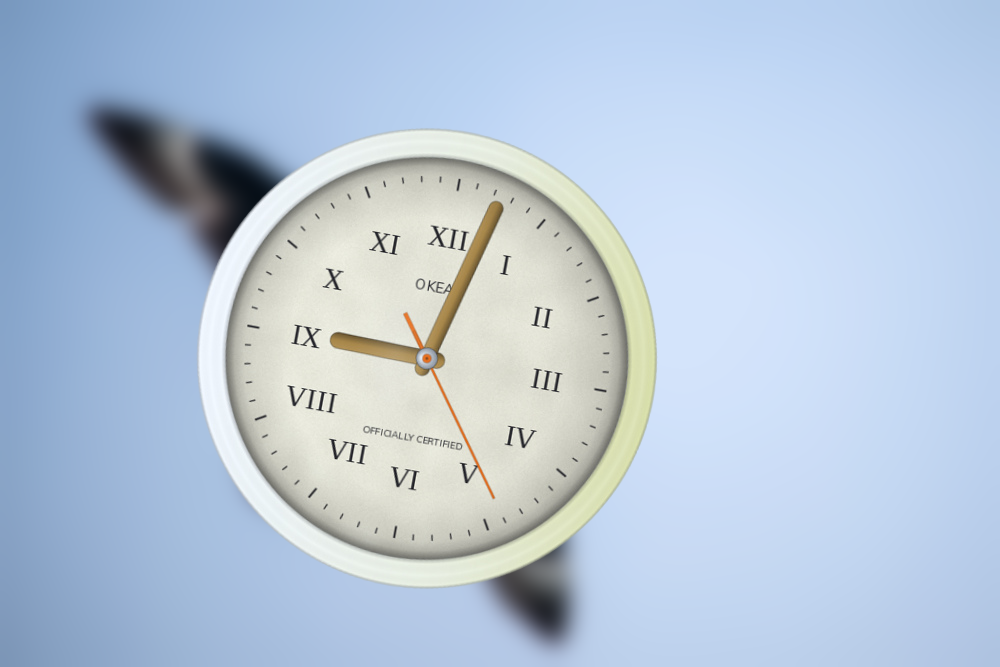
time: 9:02:24
